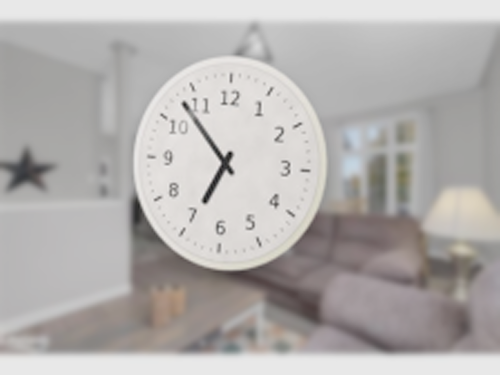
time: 6:53
